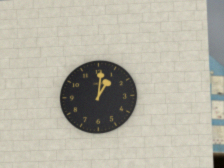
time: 1:01
